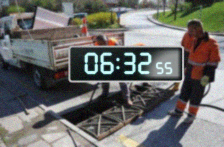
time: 6:32:55
